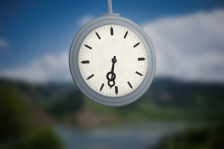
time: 6:32
